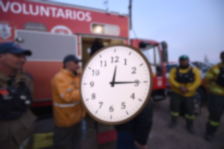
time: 12:15
